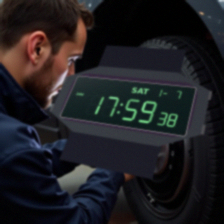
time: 17:59:38
